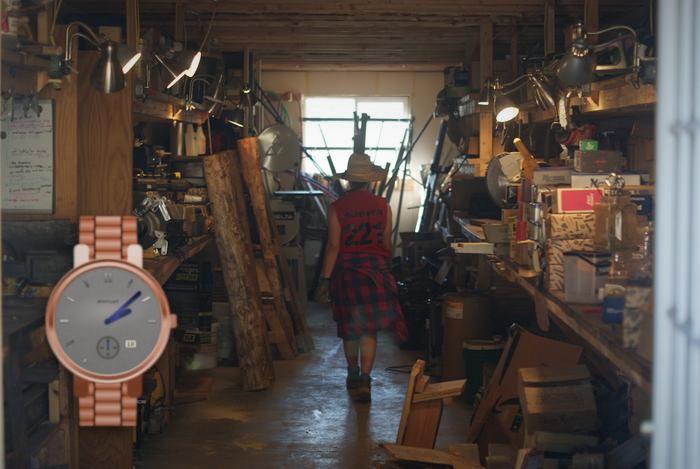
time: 2:08
